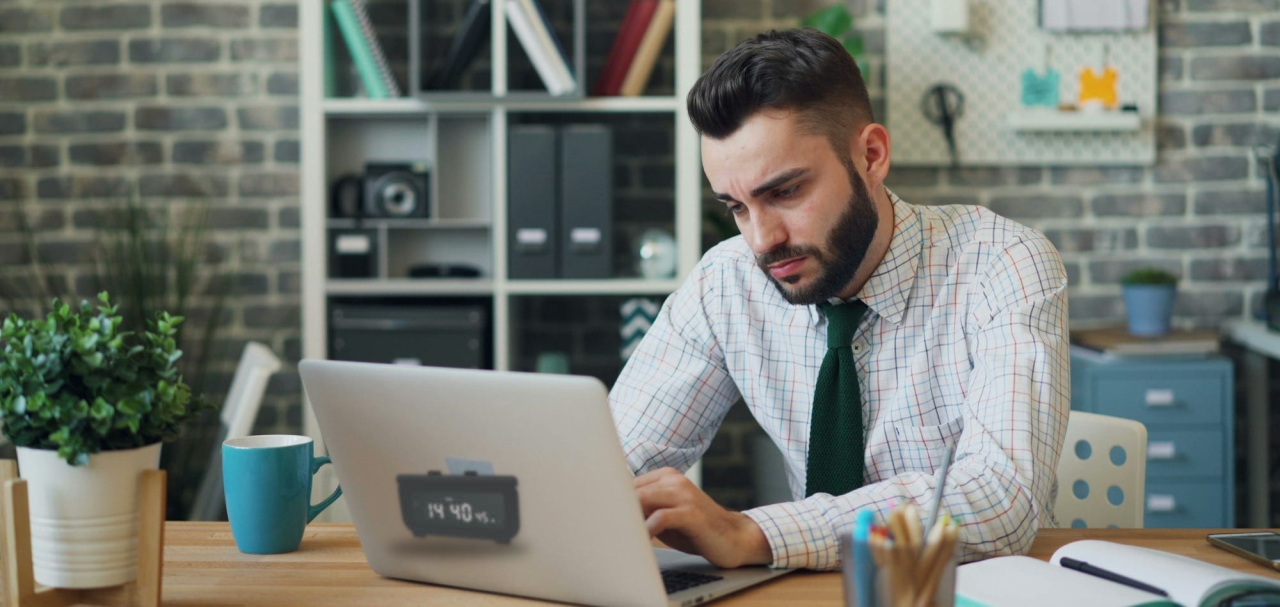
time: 14:40
